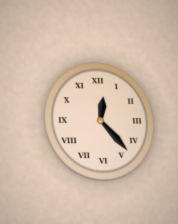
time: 12:23
